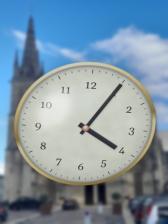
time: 4:05
